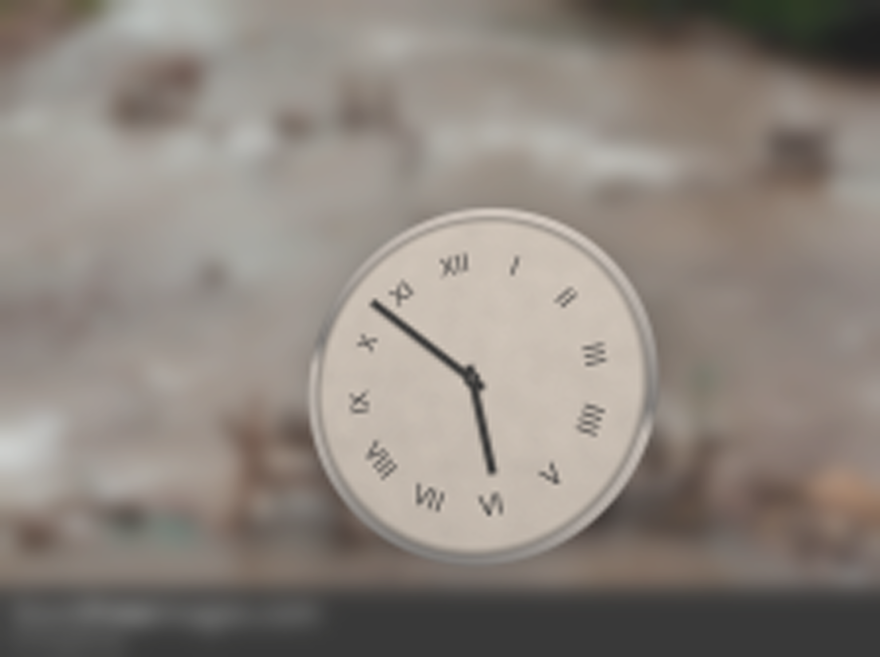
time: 5:53
